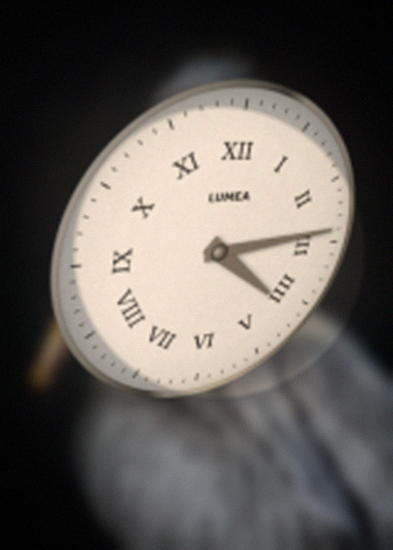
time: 4:14
